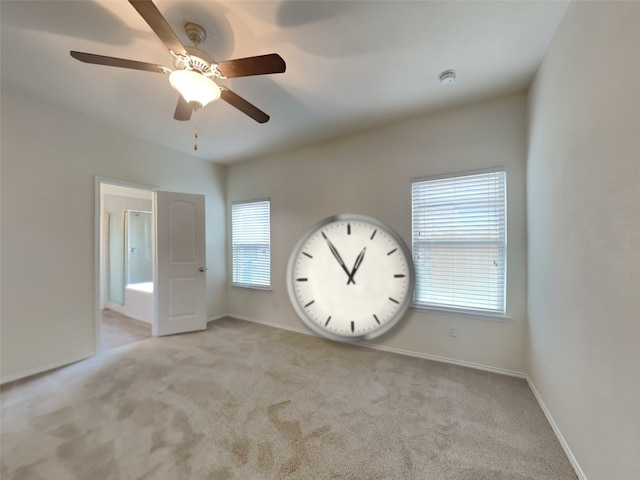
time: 12:55
